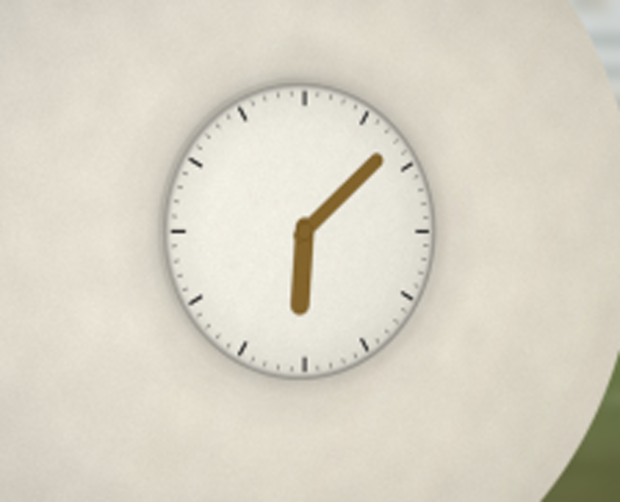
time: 6:08
